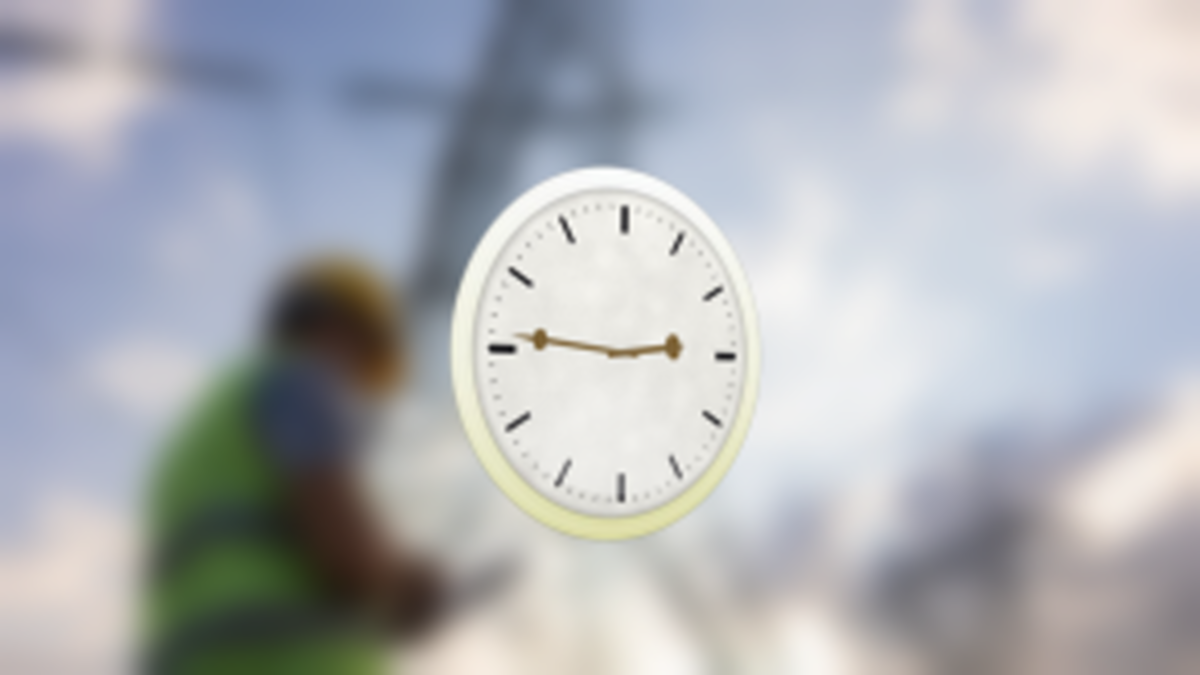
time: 2:46
